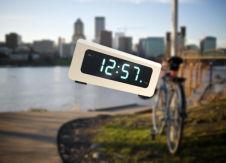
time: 12:57
